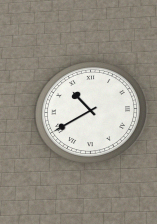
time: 10:40
